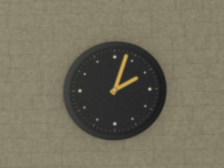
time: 2:03
